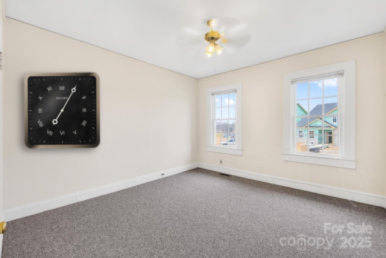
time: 7:05
